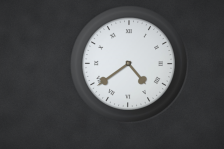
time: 4:39
